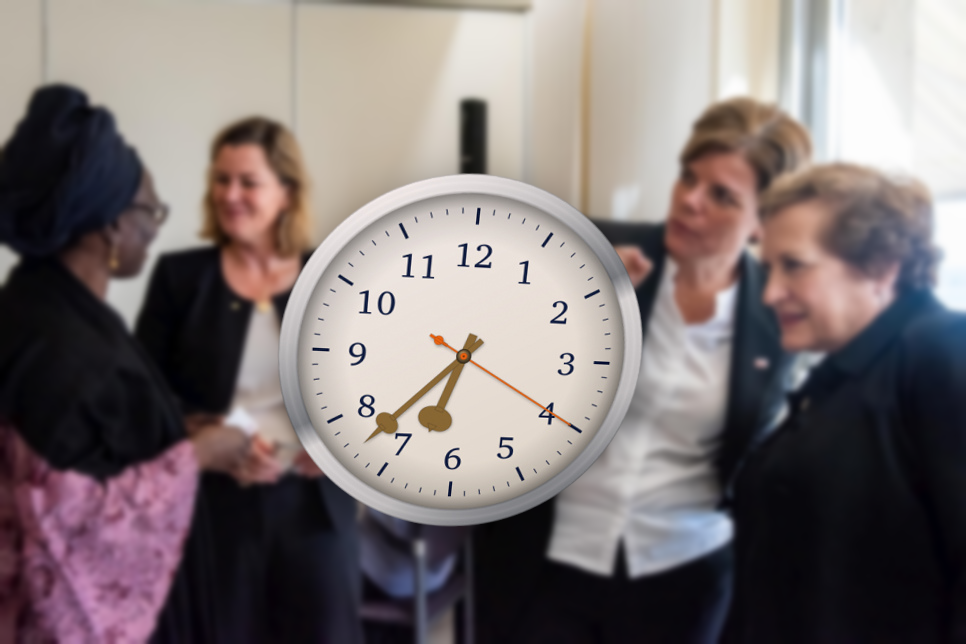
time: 6:37:20
